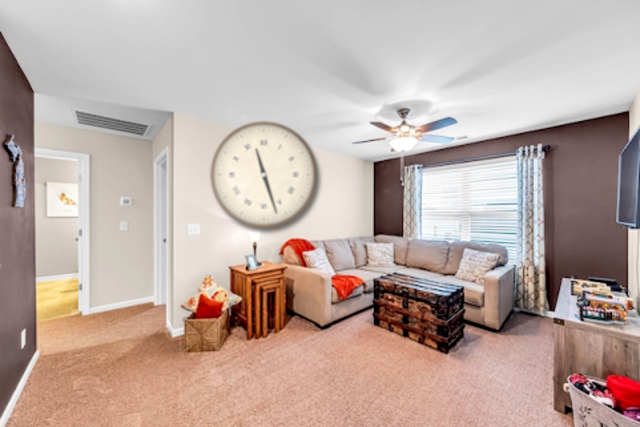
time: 11:27
